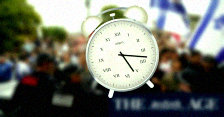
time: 5:18
